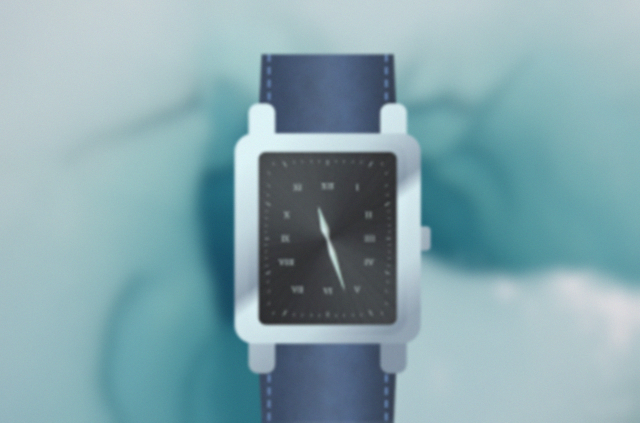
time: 11:27
